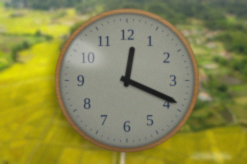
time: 12:19
